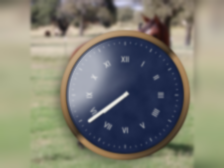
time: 7:39
